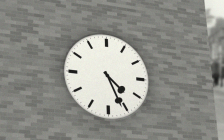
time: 4:26
